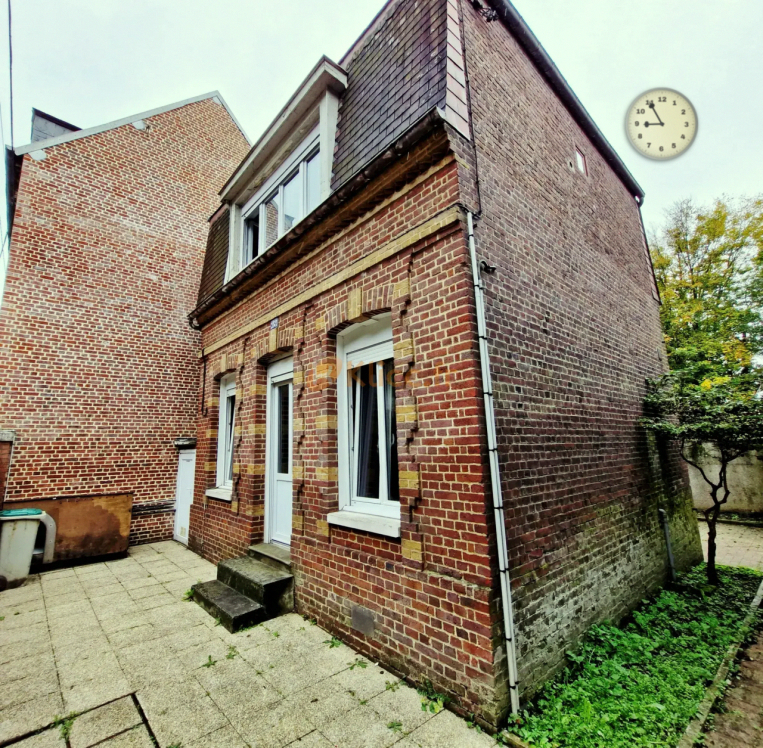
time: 8:55
